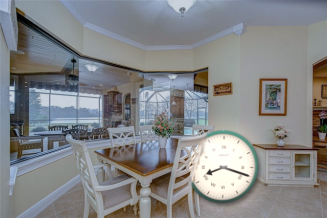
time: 8:18
